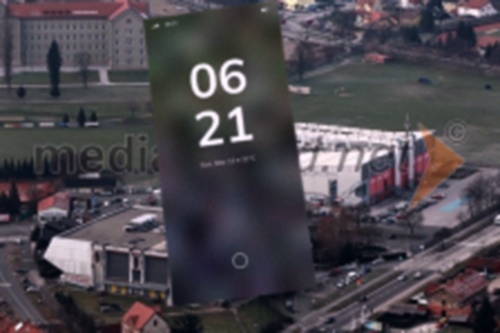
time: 6:21
